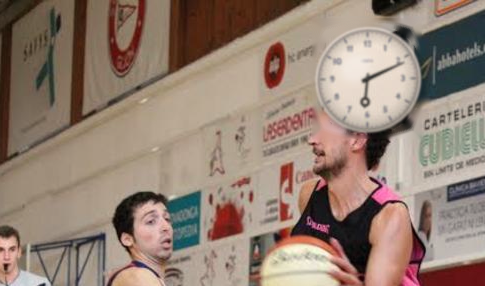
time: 6:11
